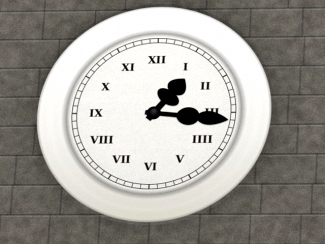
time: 1:16
